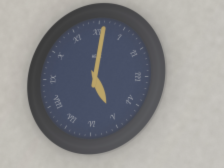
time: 5:01
